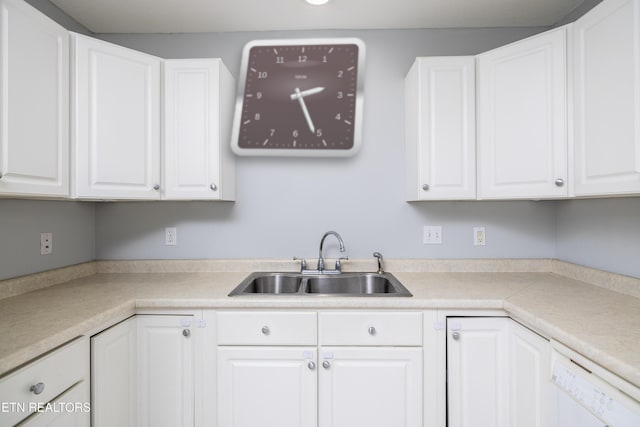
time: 2:26
